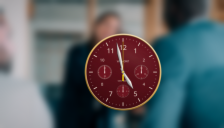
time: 4:58
